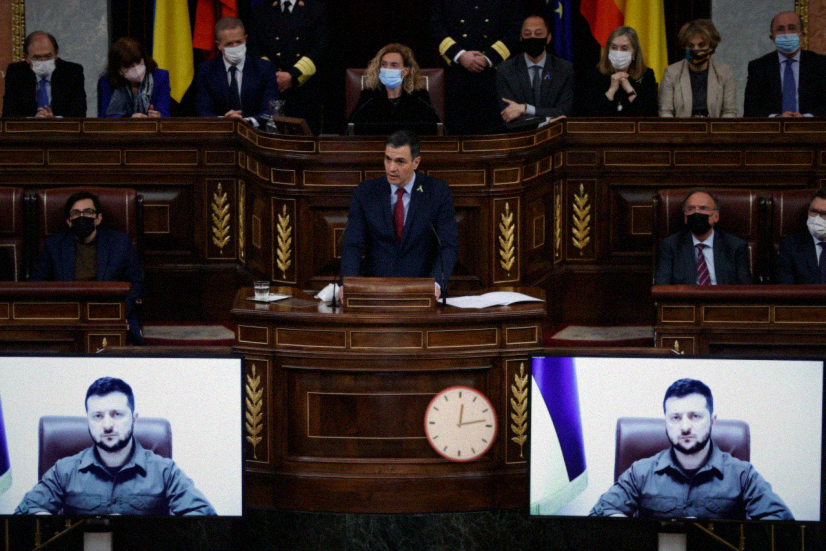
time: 12:13
